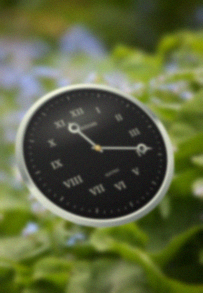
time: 11:19
